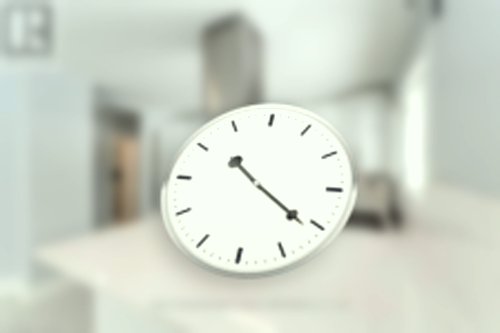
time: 10:21
